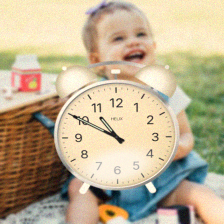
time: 10:50
